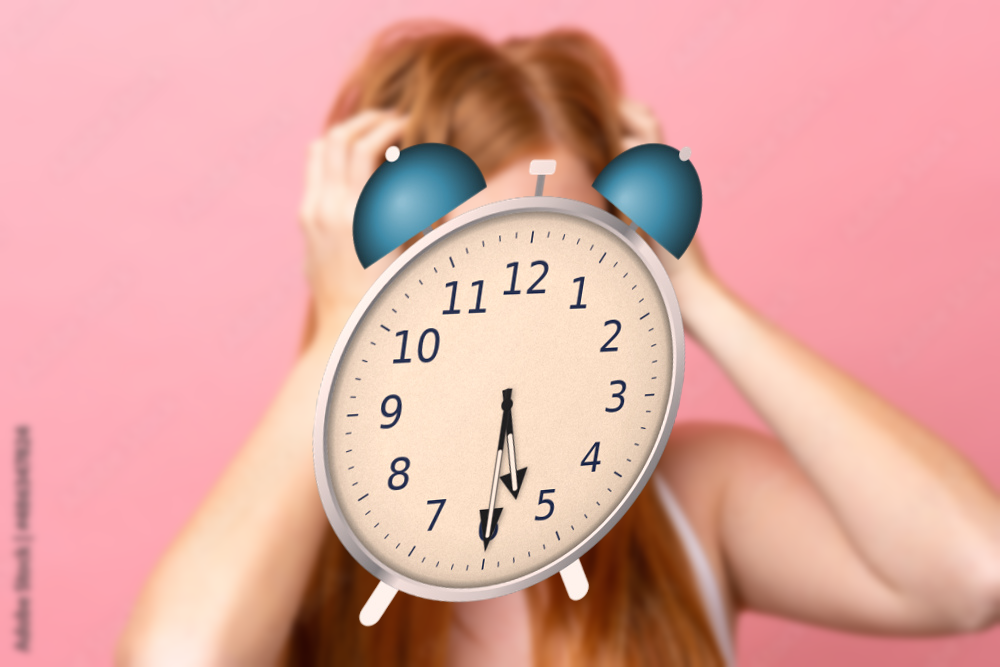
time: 5:30
